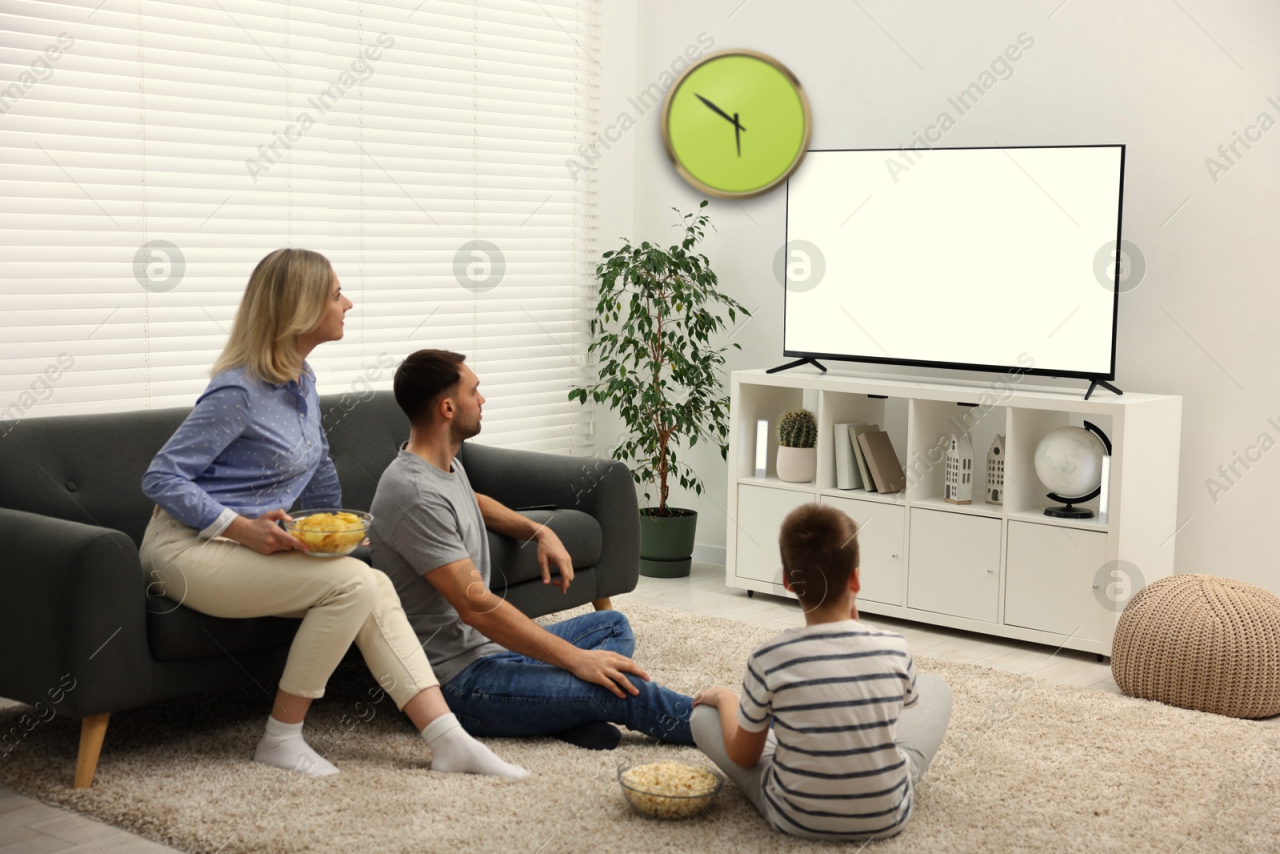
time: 5:51
